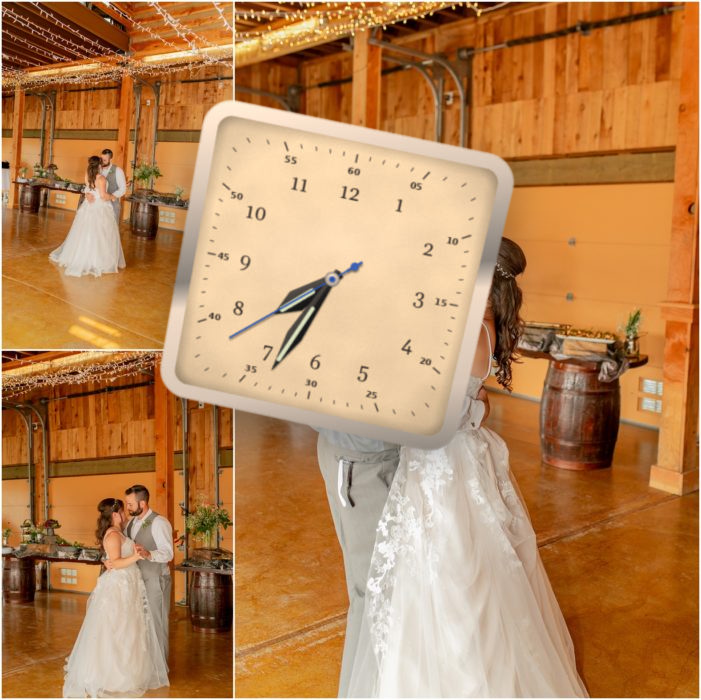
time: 7:33:38
